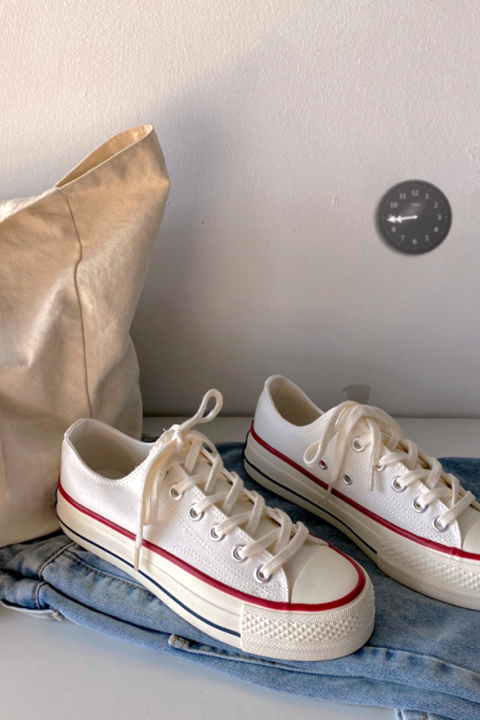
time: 8:44
